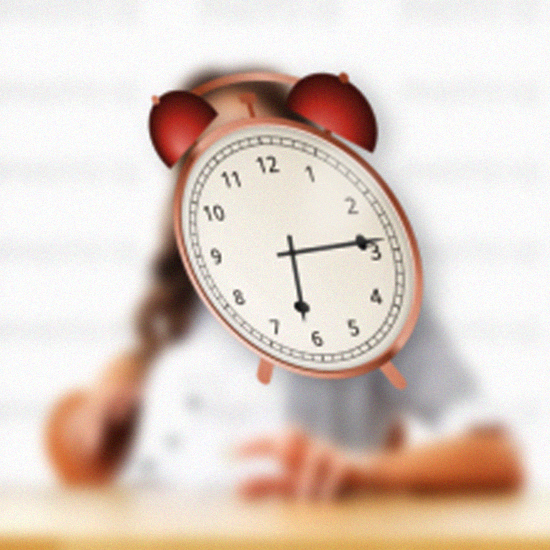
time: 6:14
